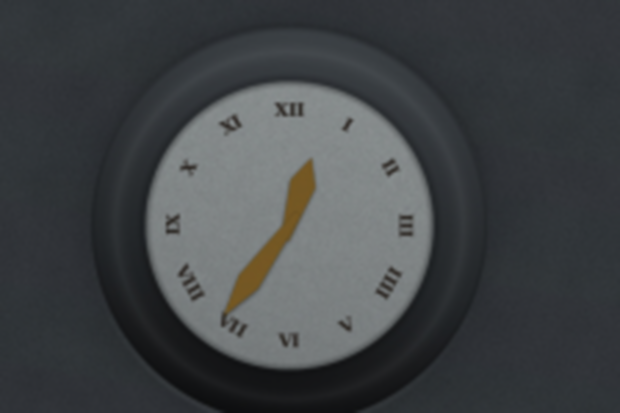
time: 12:36
